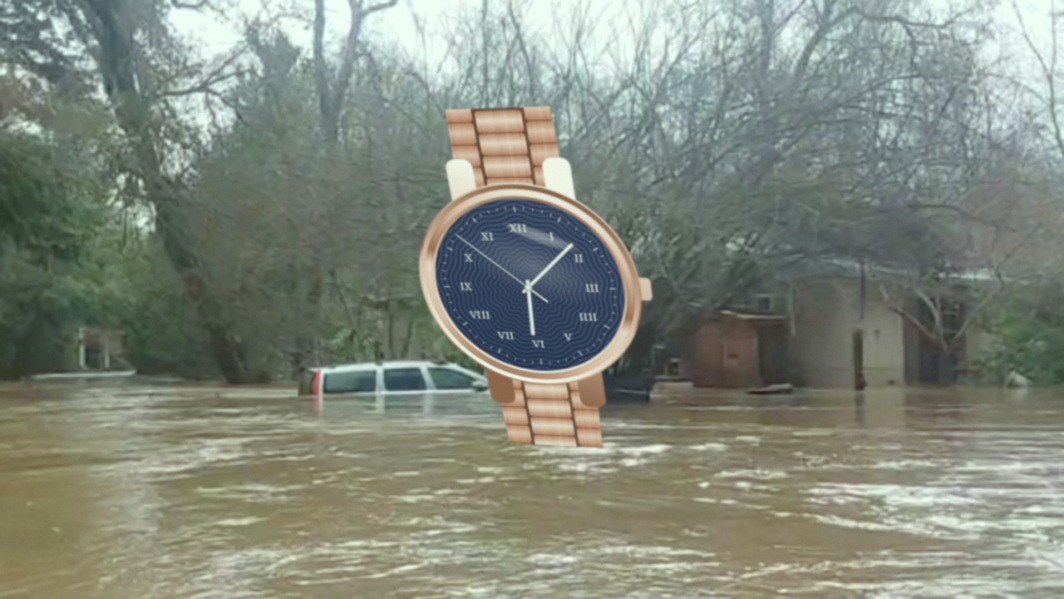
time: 6:07:52
